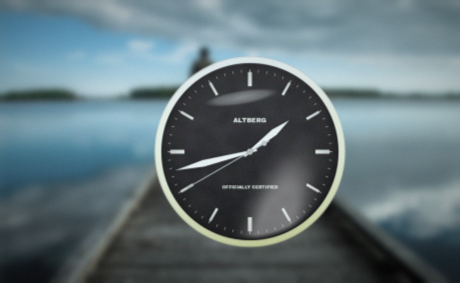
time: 1:42:40
